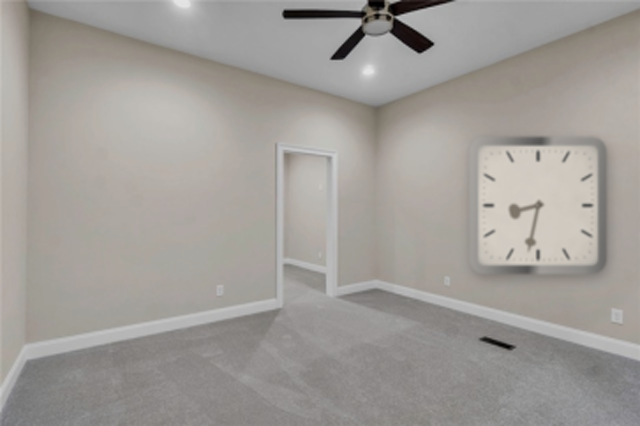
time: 8:32
